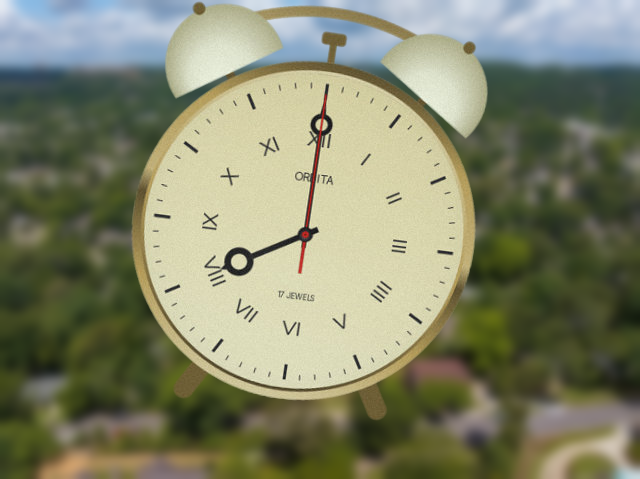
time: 8:00:00
